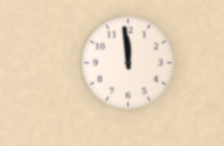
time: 11:59
